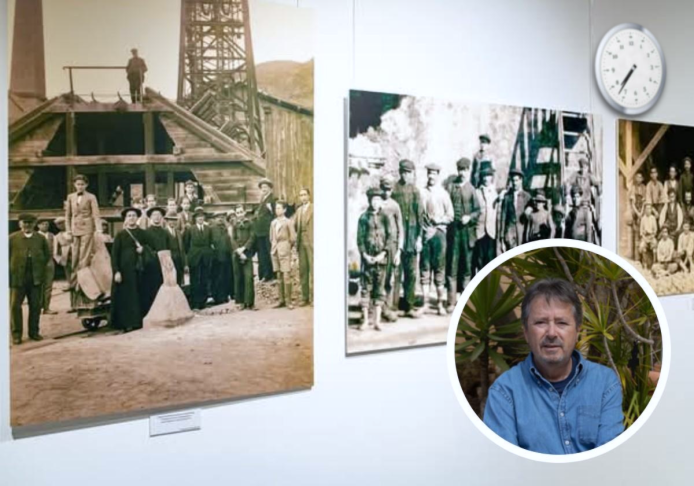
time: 7:37
